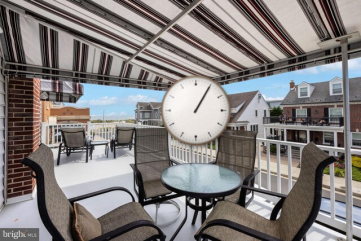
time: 1:05
